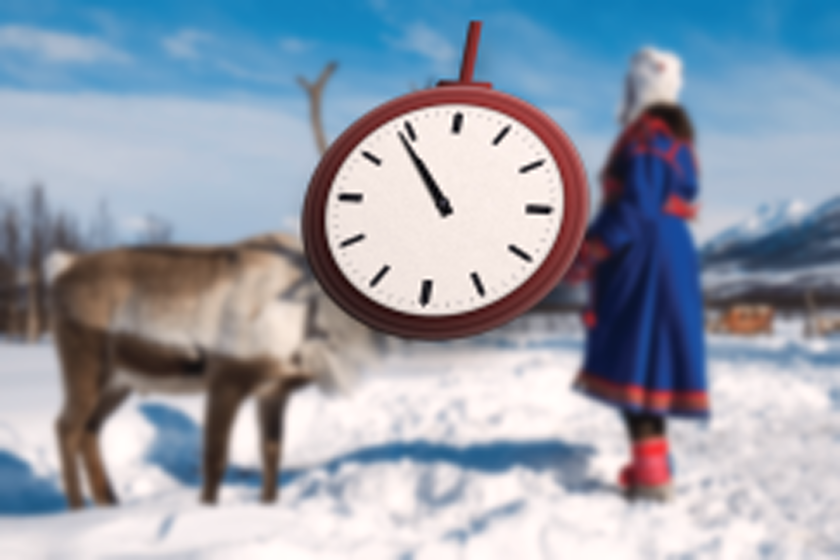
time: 10:54
